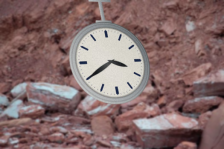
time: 3:40
